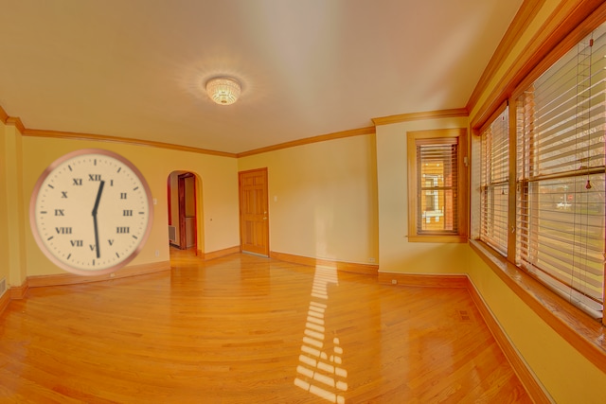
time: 12:29
